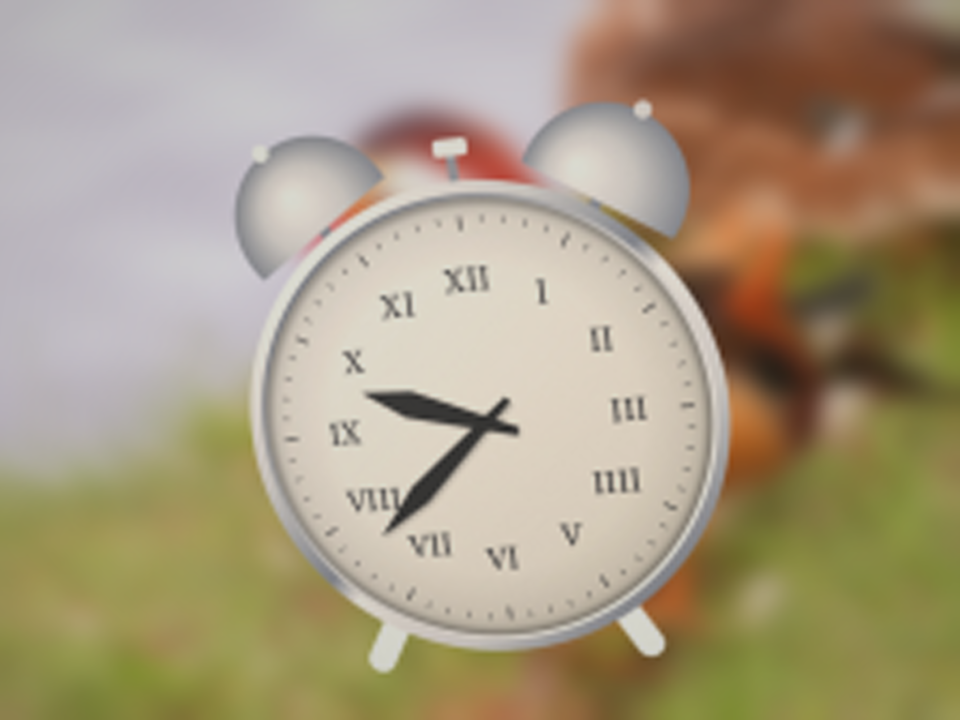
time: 9:38
